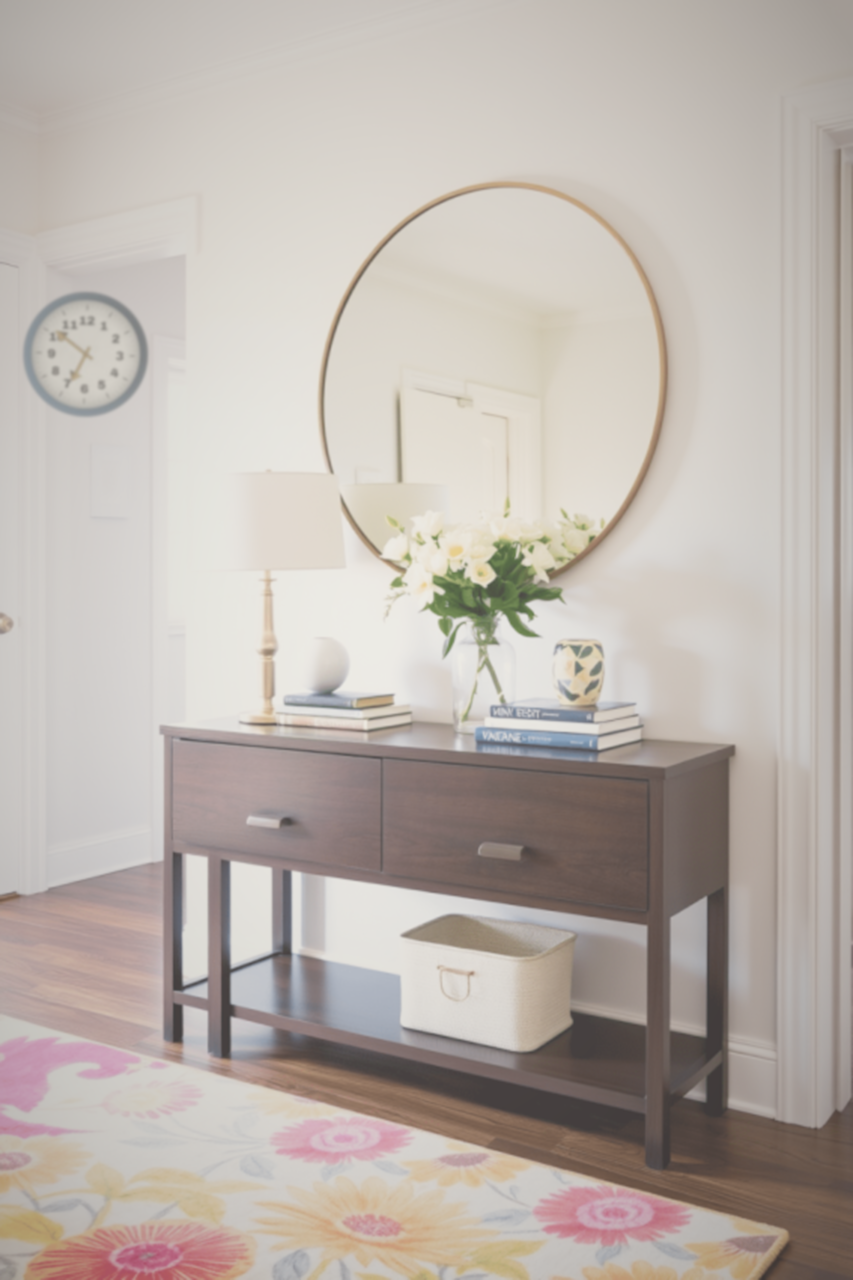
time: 6:51
